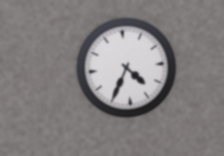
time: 4:35
